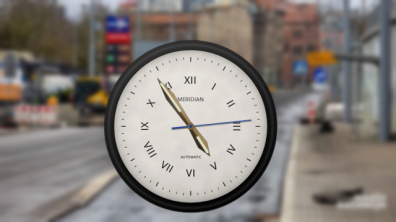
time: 4:54:14
